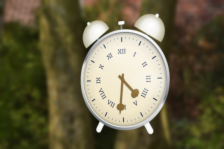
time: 4:31
